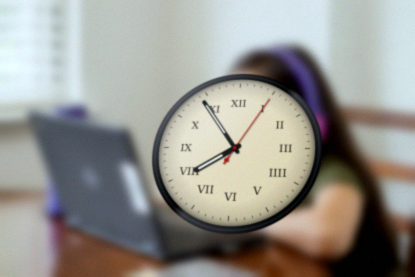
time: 7:54:05
